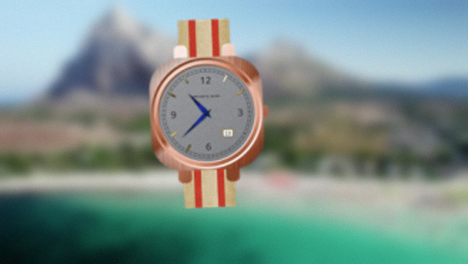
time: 10:38
